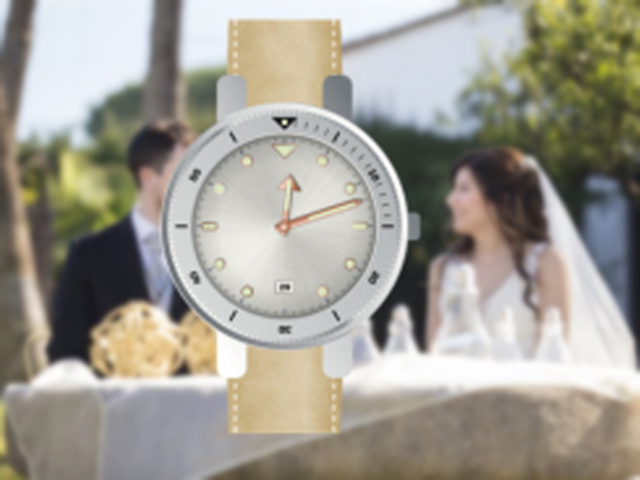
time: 12:12
